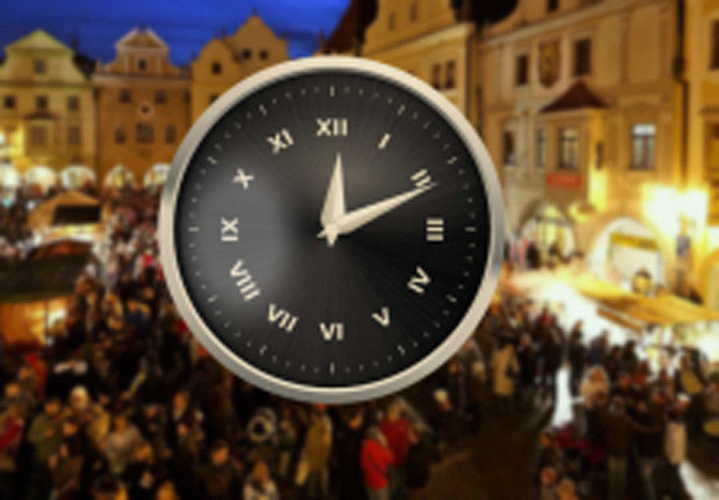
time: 12:11
